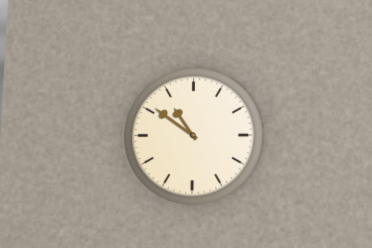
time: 10:51
